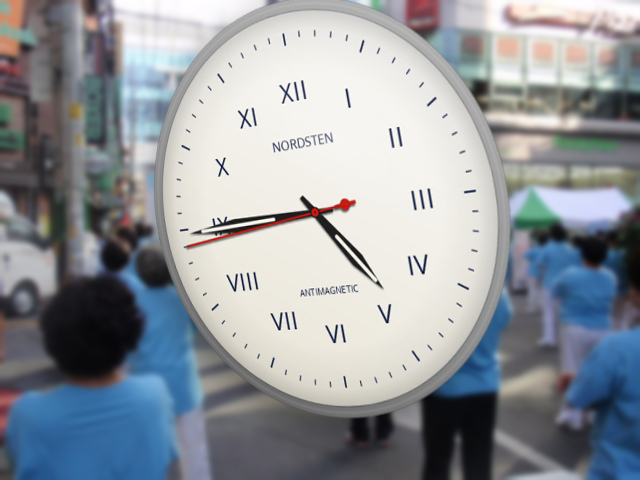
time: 4:44:44
